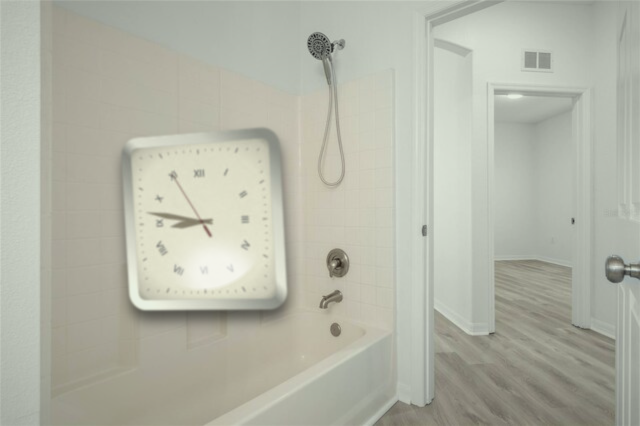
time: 8:46:55
